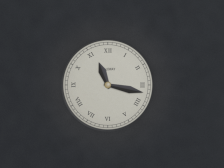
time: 11:17
